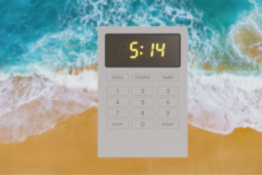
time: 5:14
